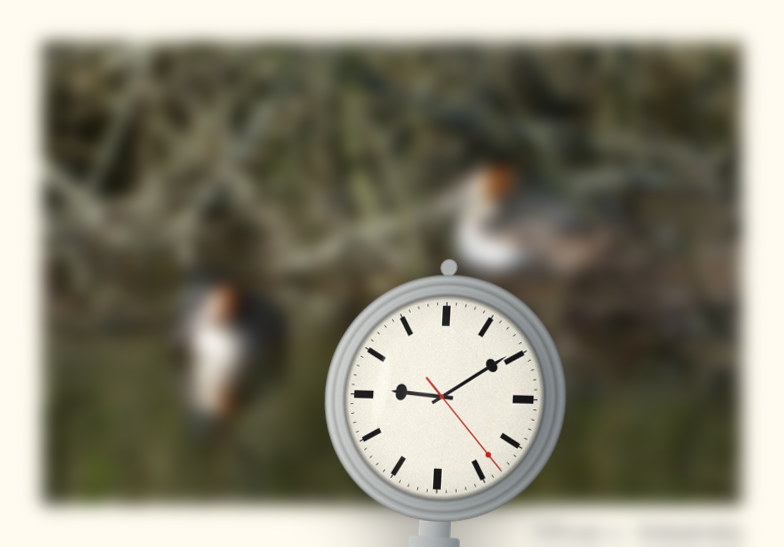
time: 9:09:23
